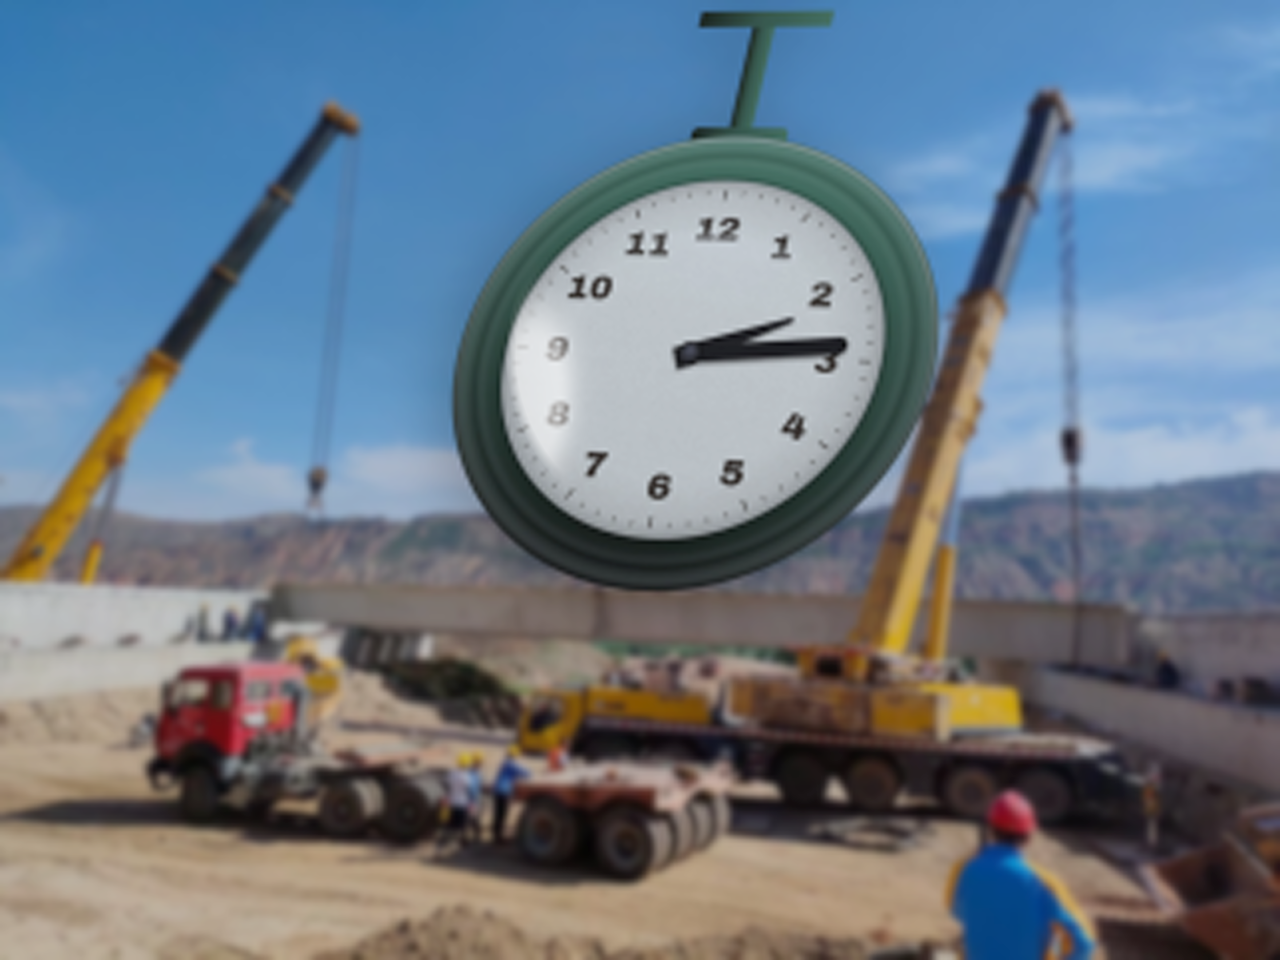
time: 2:14
